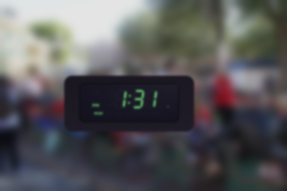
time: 1:31
